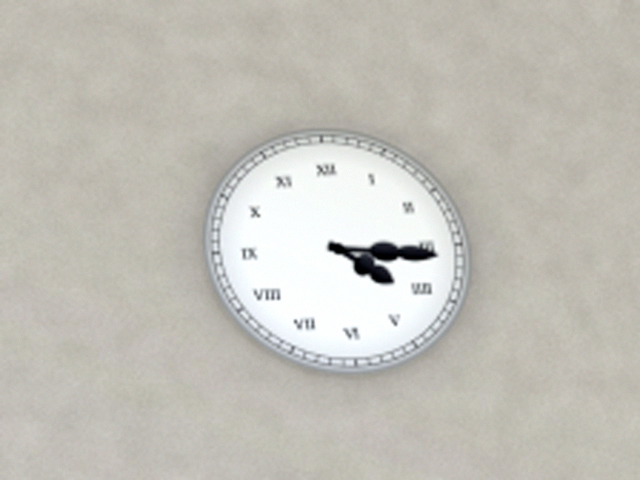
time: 4:16
